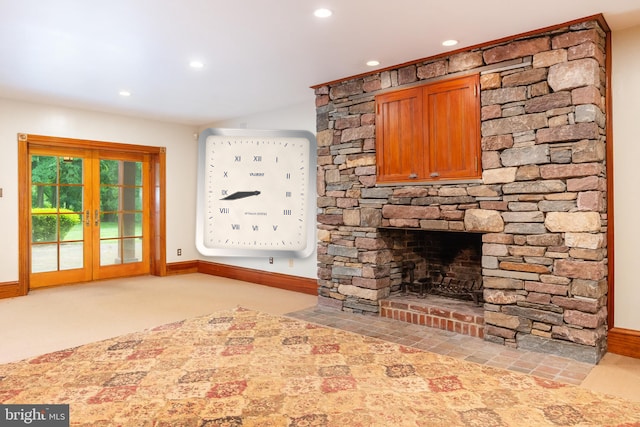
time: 8:43
